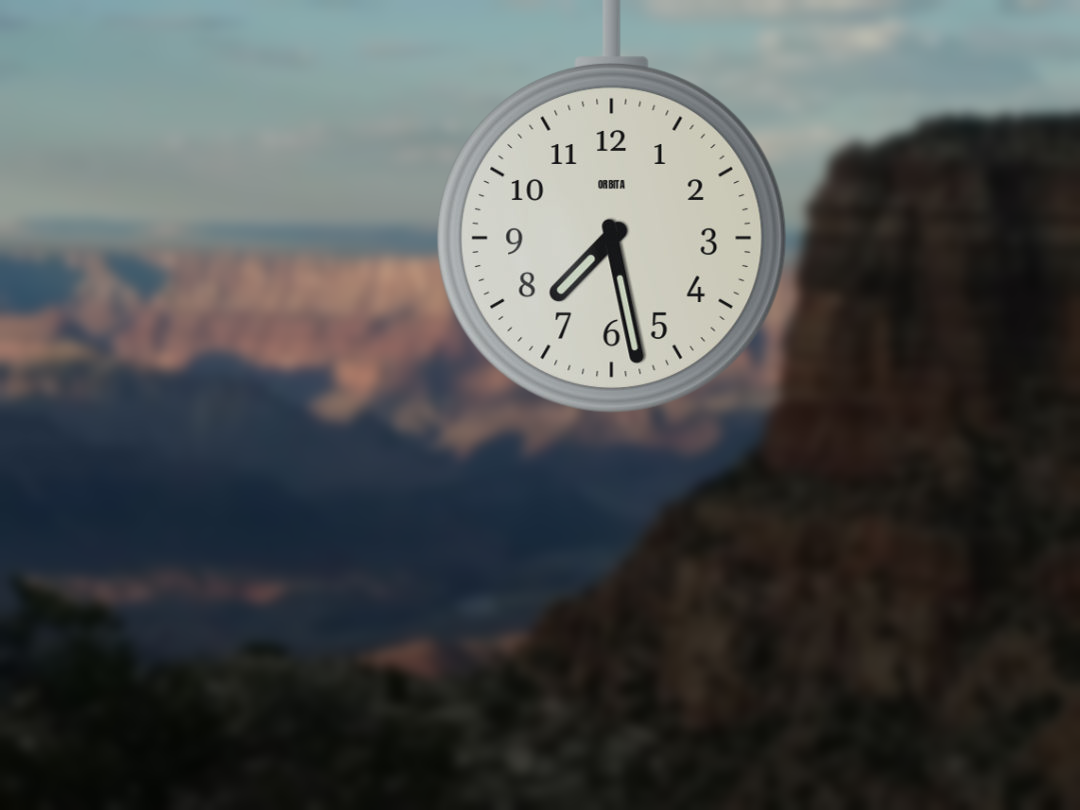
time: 7:28
